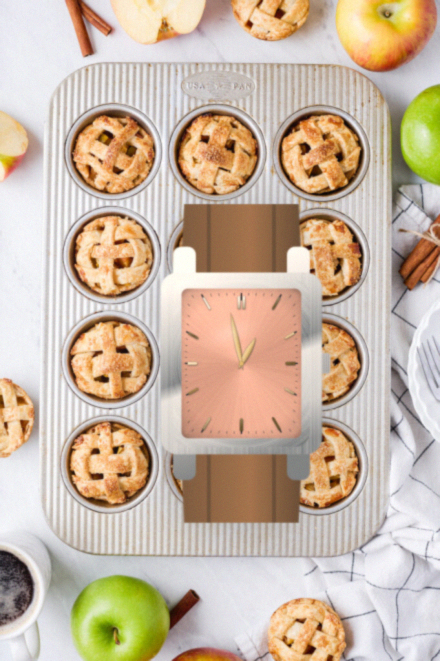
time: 12:58
